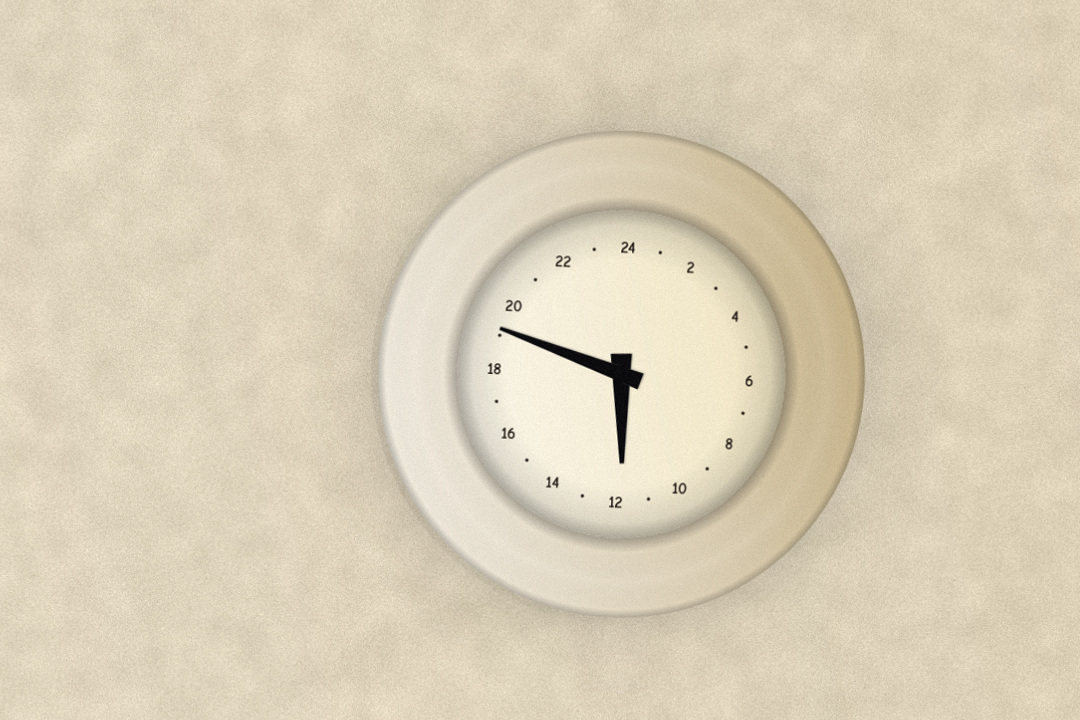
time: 11:48
